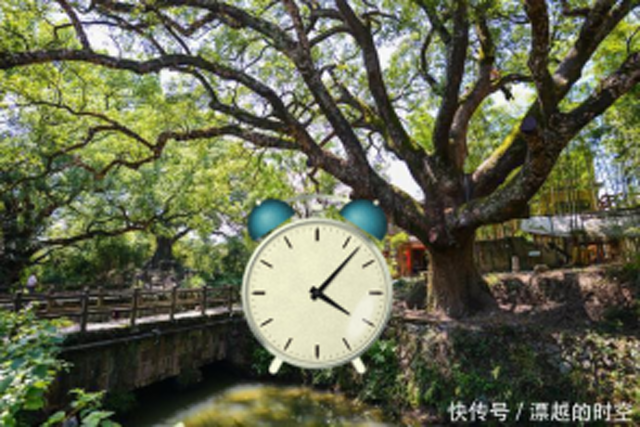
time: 4:07
